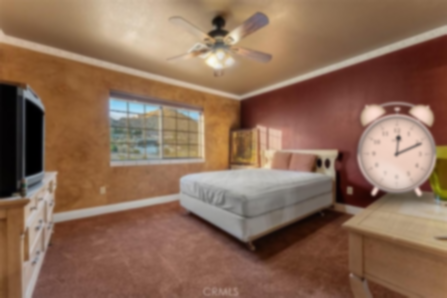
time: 12:11
